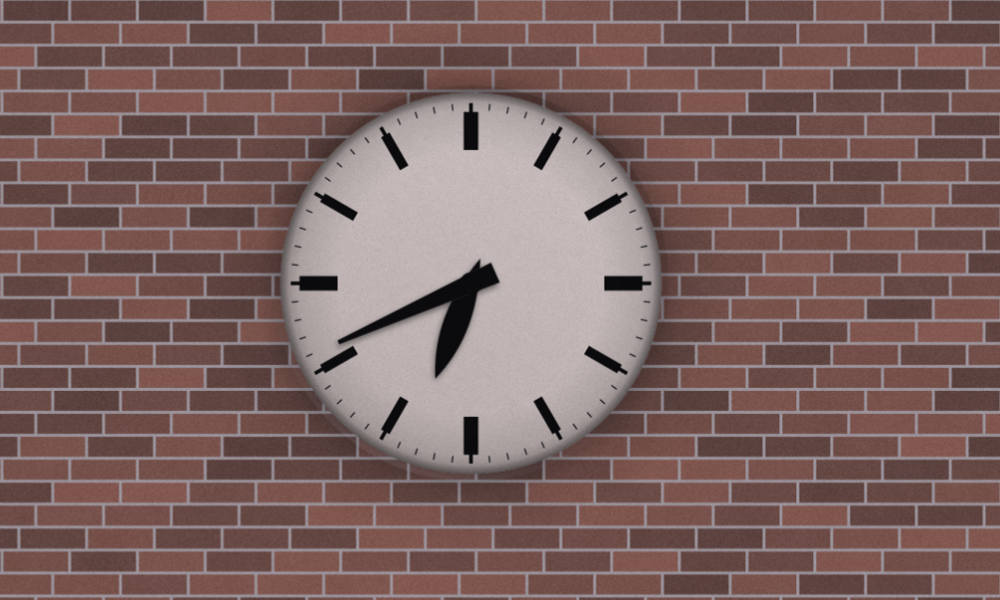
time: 6:41
